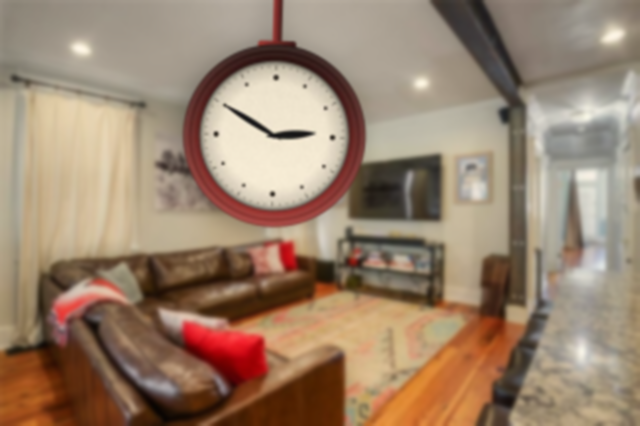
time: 2:50
